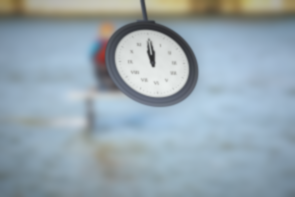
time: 12:00
